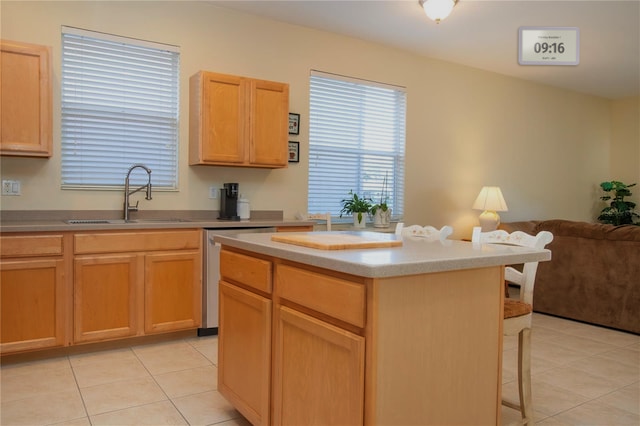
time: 9:16
